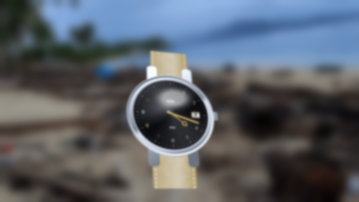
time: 4:18
